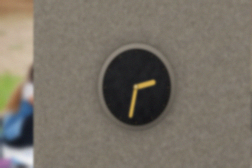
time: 2:32
